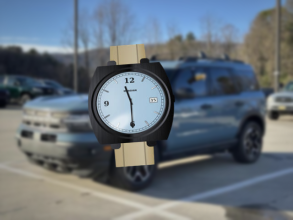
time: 11:30
